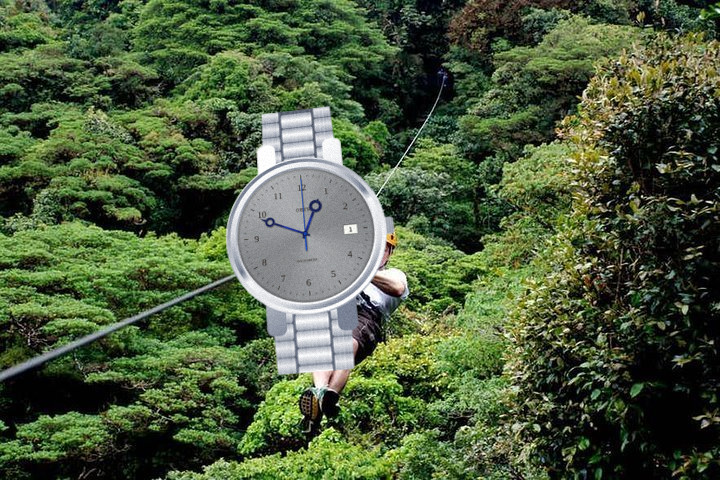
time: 12:49:00
